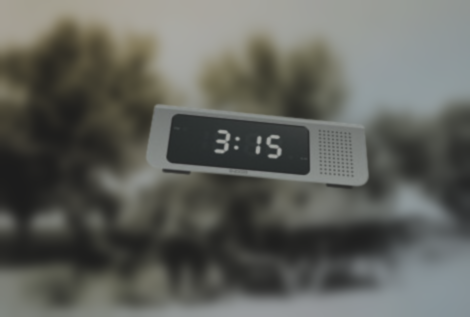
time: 3:15
